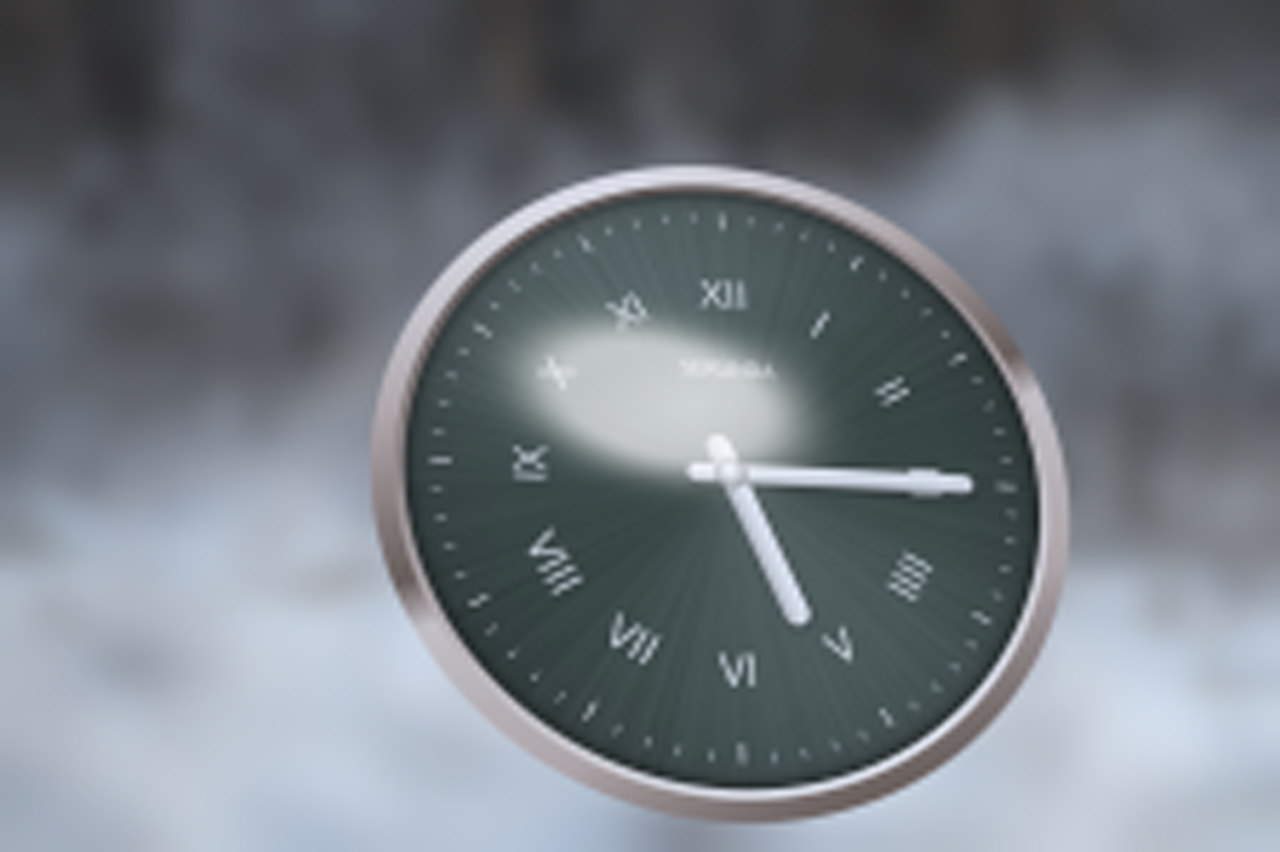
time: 5:15
